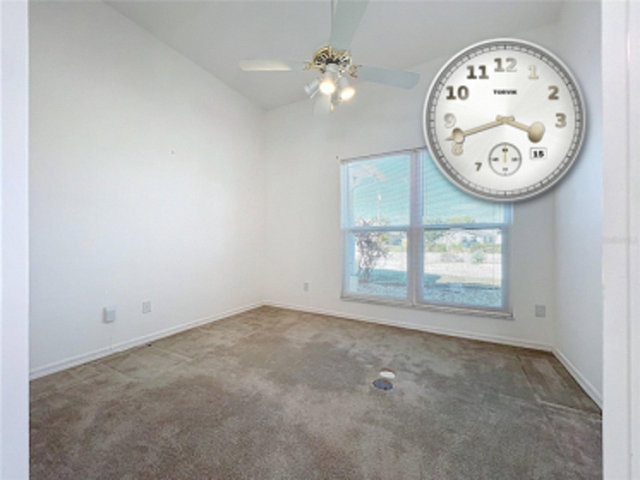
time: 3:42
